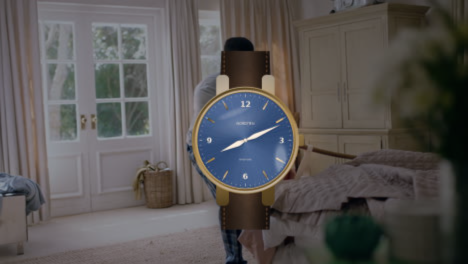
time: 8:11
